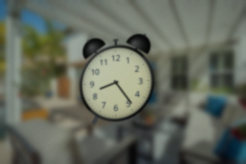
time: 8:24
